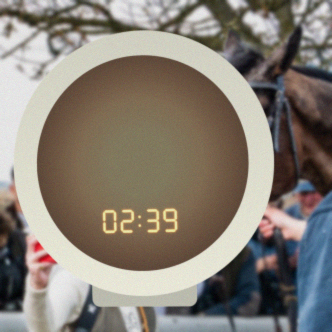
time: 2:39
